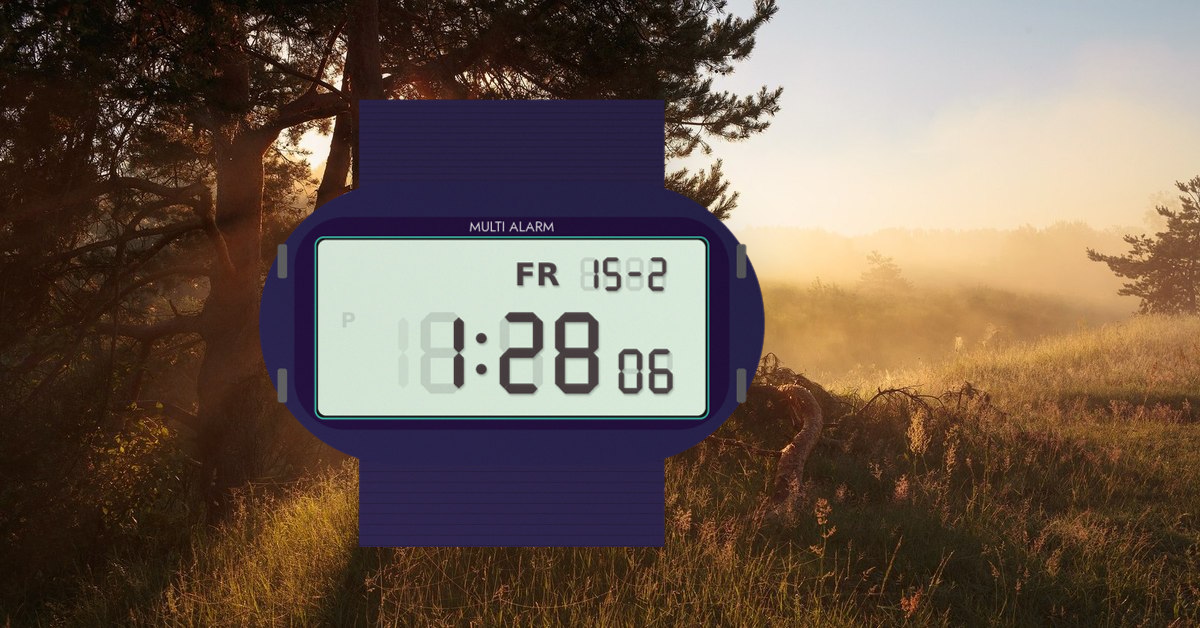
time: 1:28:06
